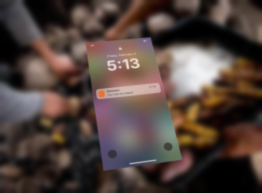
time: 5:13
